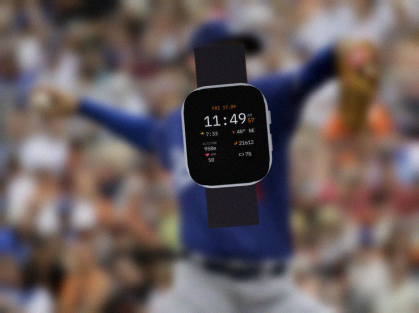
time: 11:49
